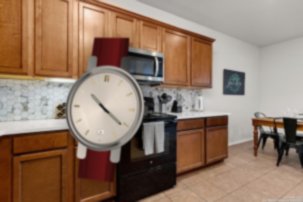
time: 10:21
